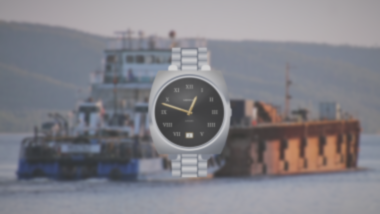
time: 12:48
